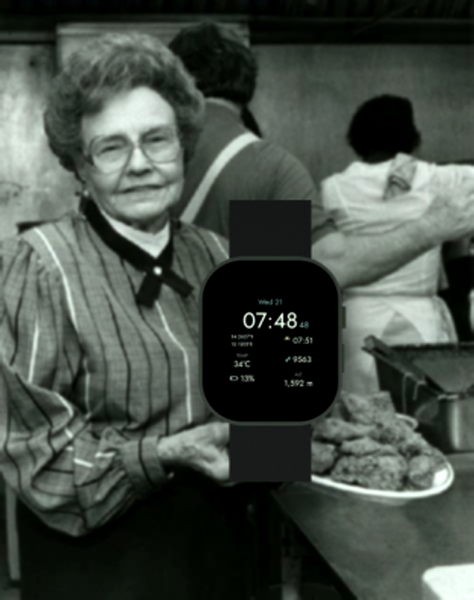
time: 7:48
